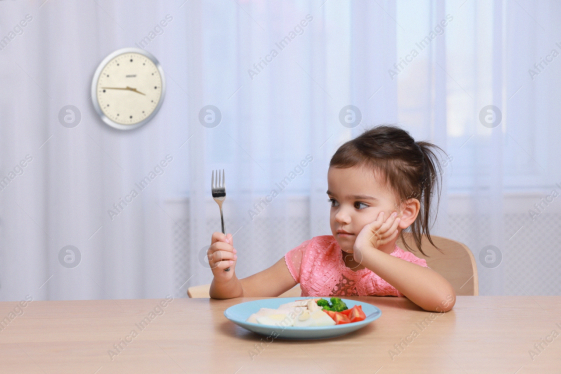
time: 3:46
